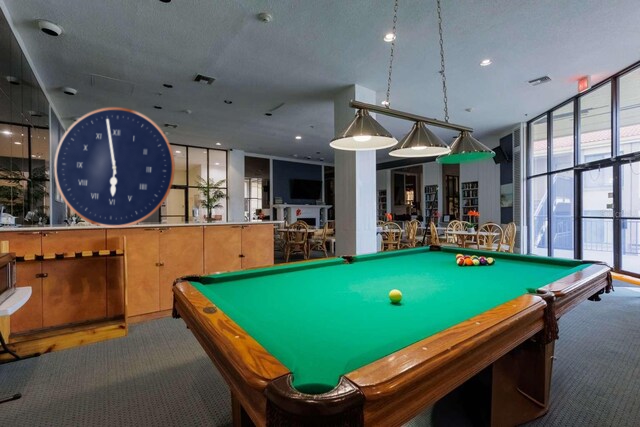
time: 5:58
